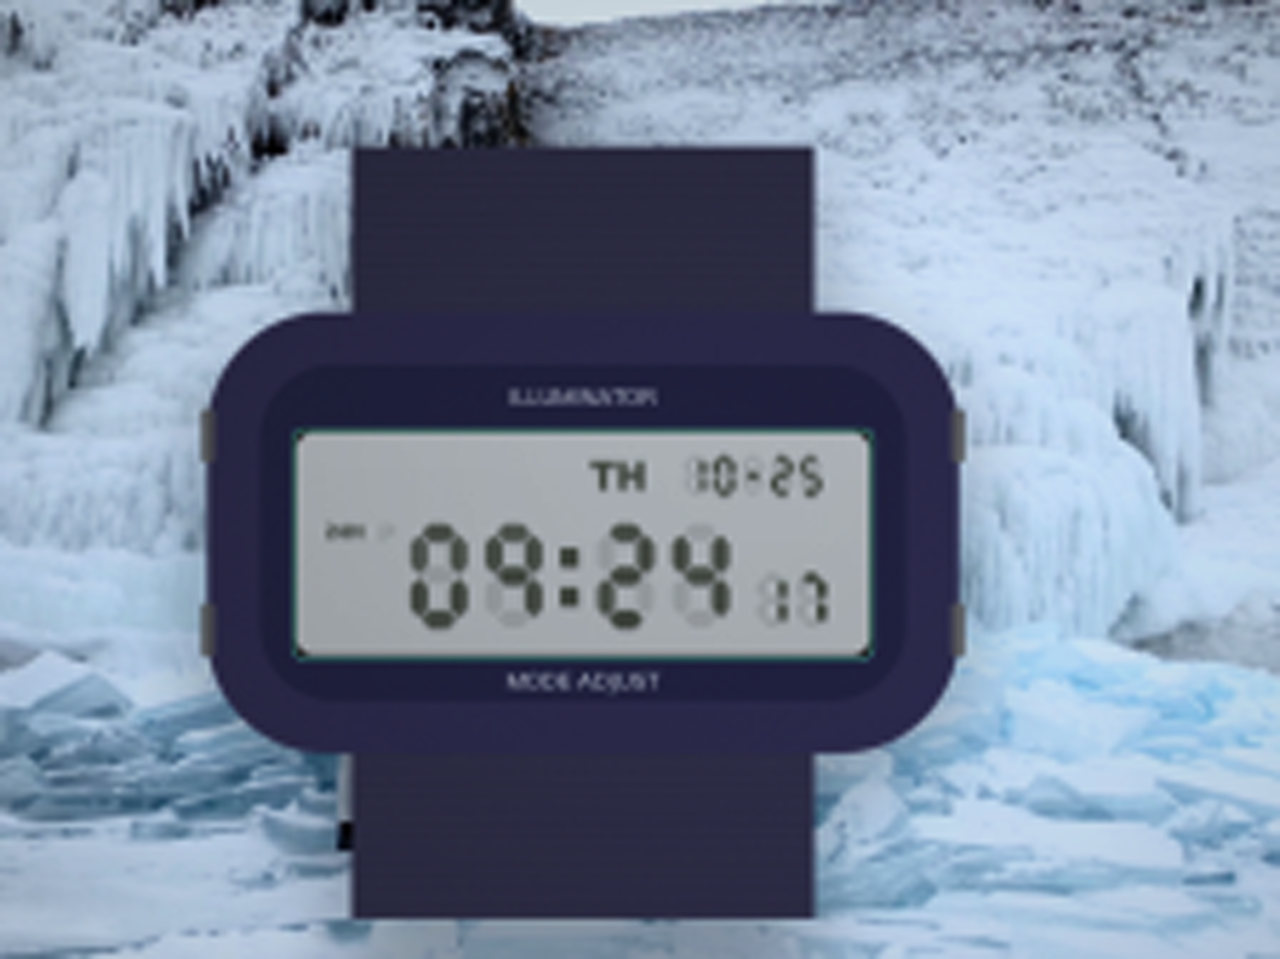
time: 9:24:17
